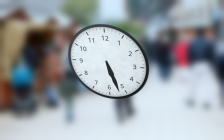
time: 5:27
